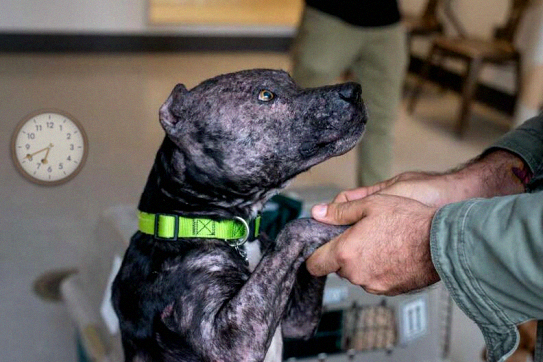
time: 6:41
